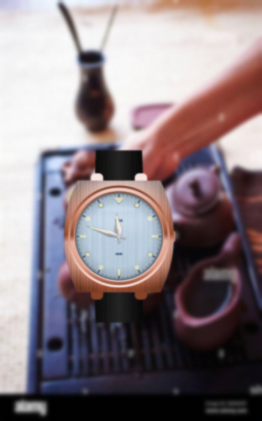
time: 11:48
